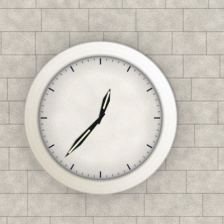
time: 12:37
